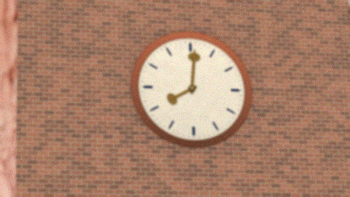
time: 8:01
